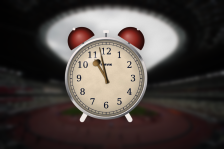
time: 10:58
